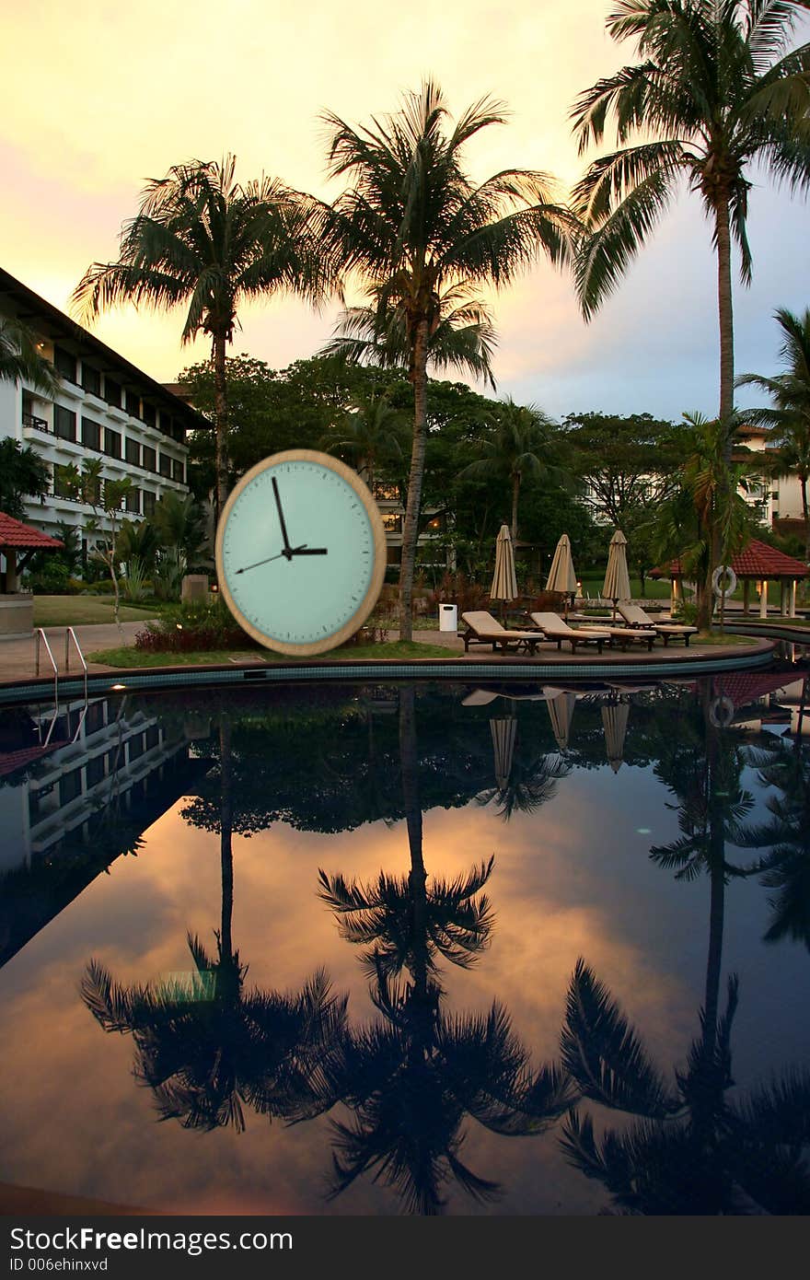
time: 2:57:42
